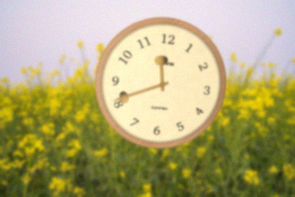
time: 11:41
